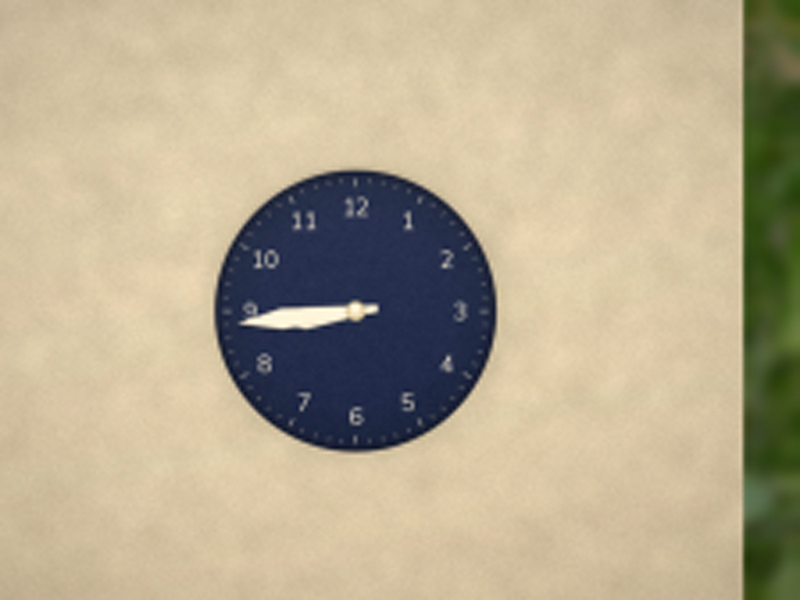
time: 8:44
